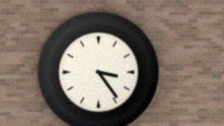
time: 3:24
